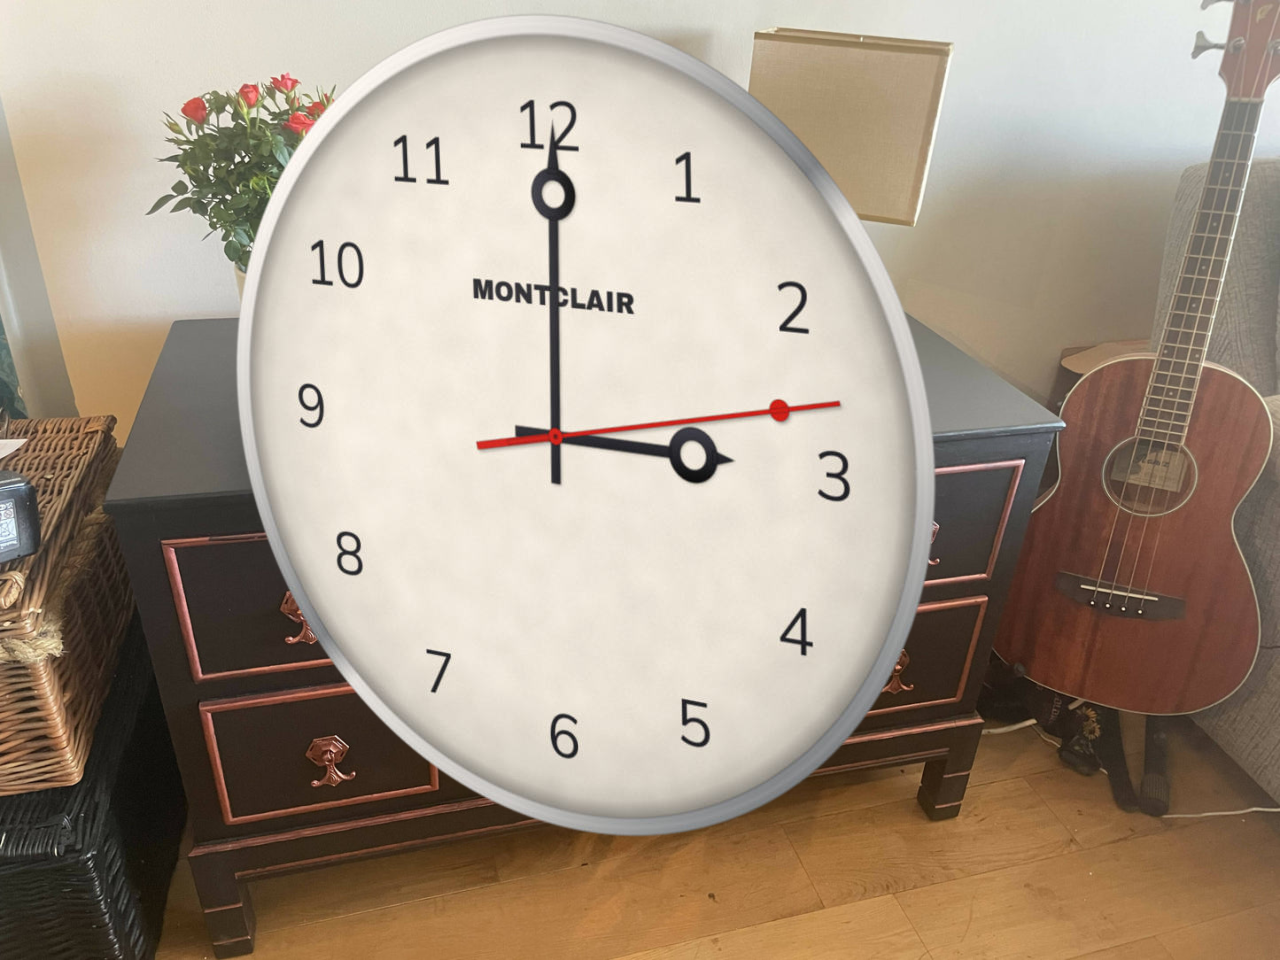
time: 3:00:13
